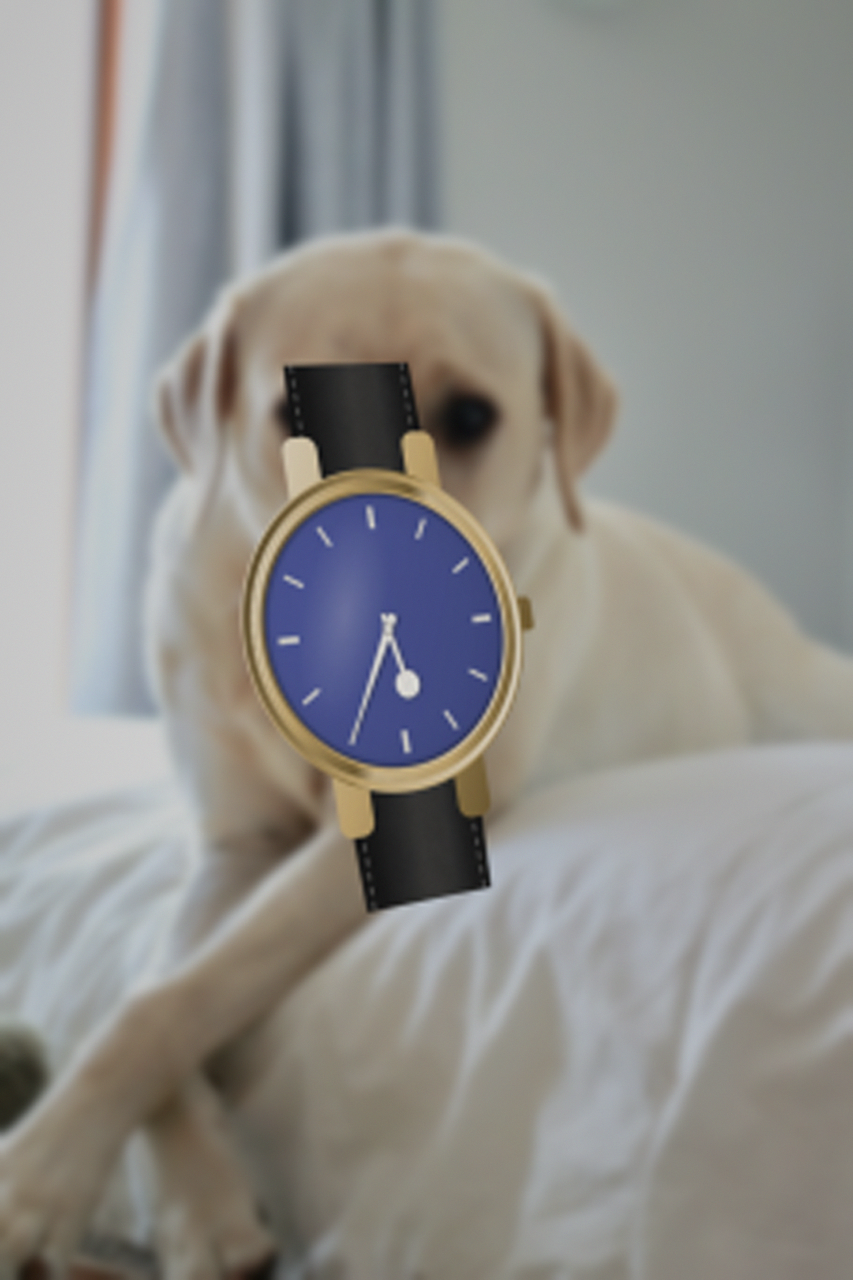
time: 5:35
